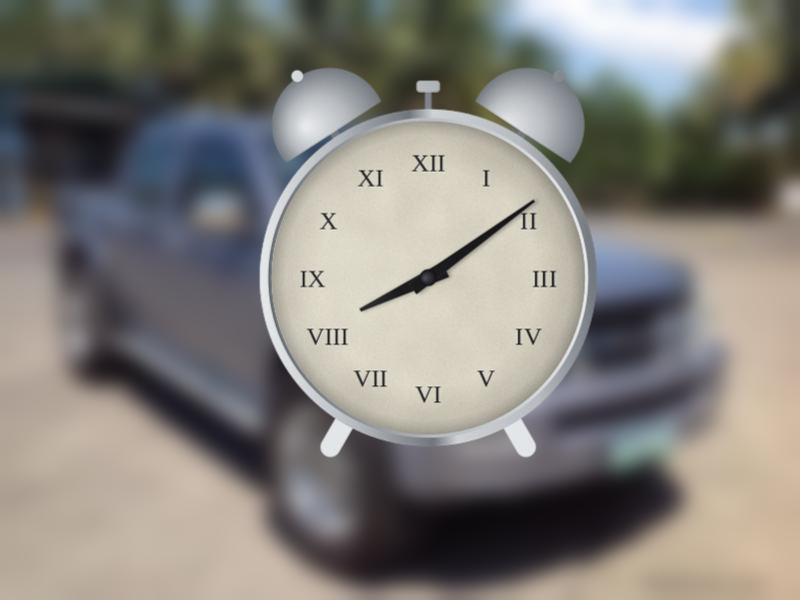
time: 8:09
